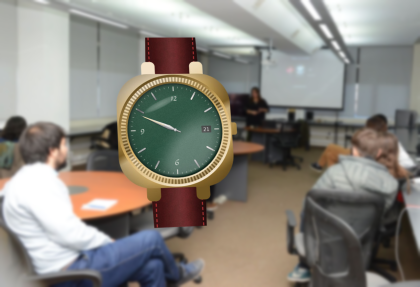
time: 9:49
